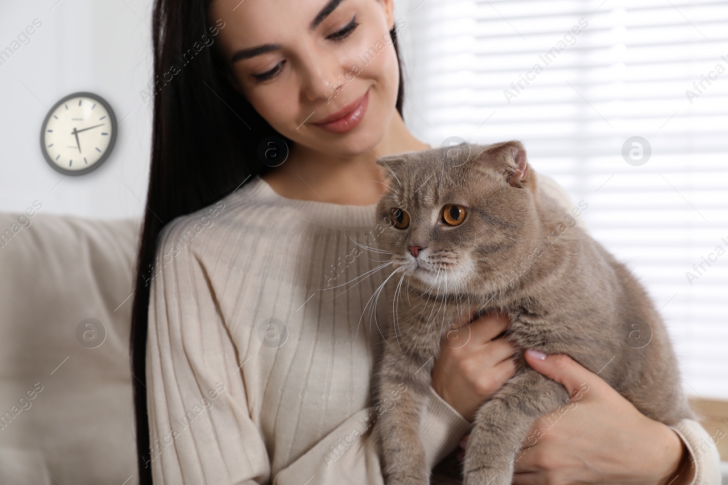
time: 5:12
